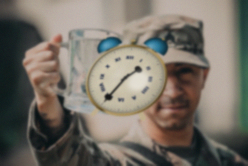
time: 1:35
